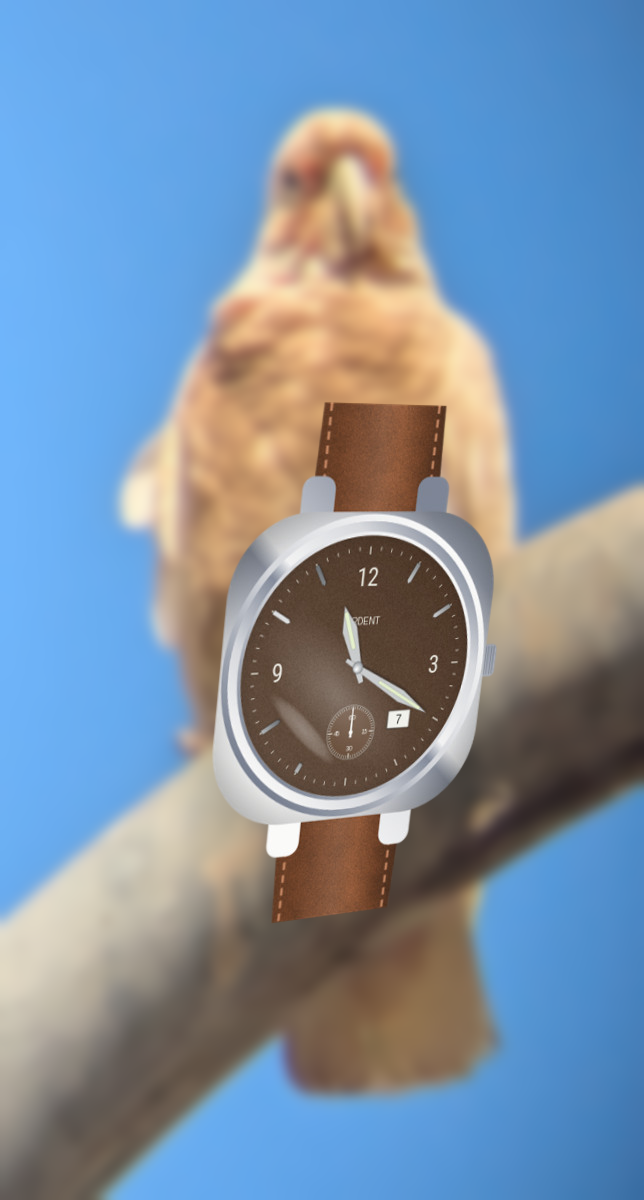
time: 11:20
